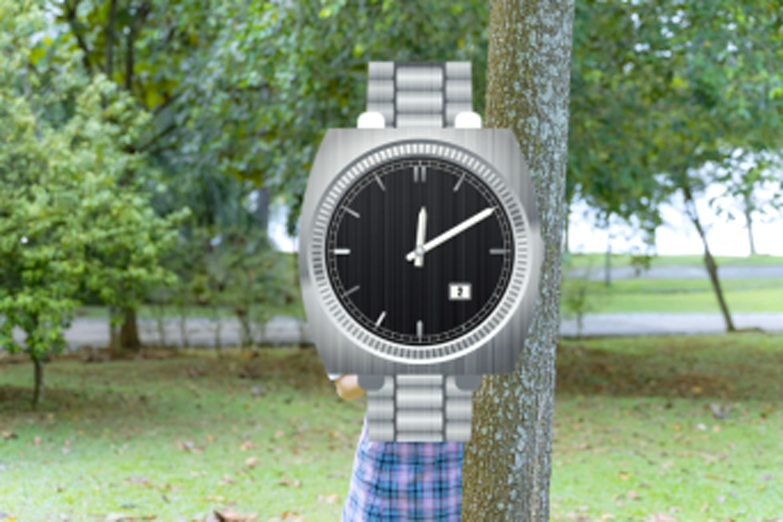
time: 12:10
